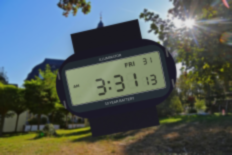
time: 3:31:13
